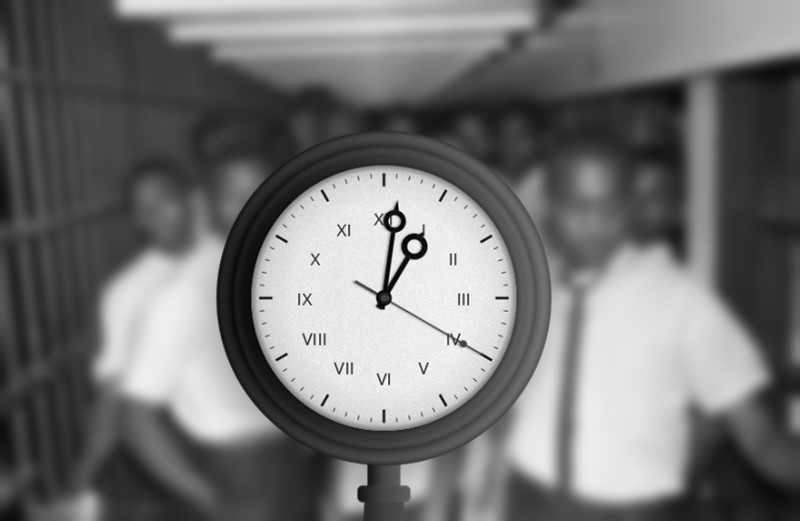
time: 1:01:20
